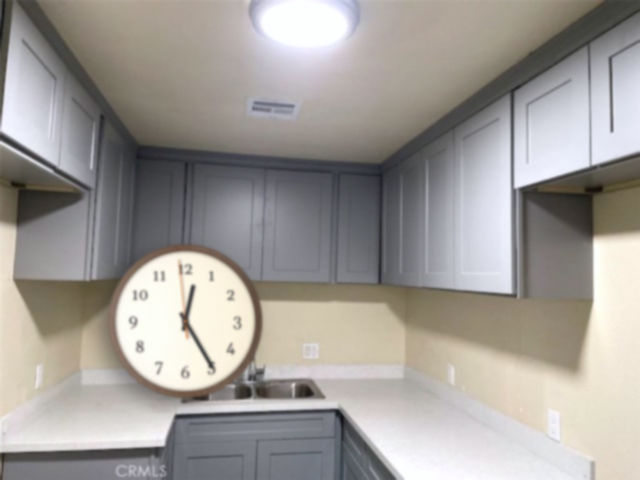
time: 12:24:59
